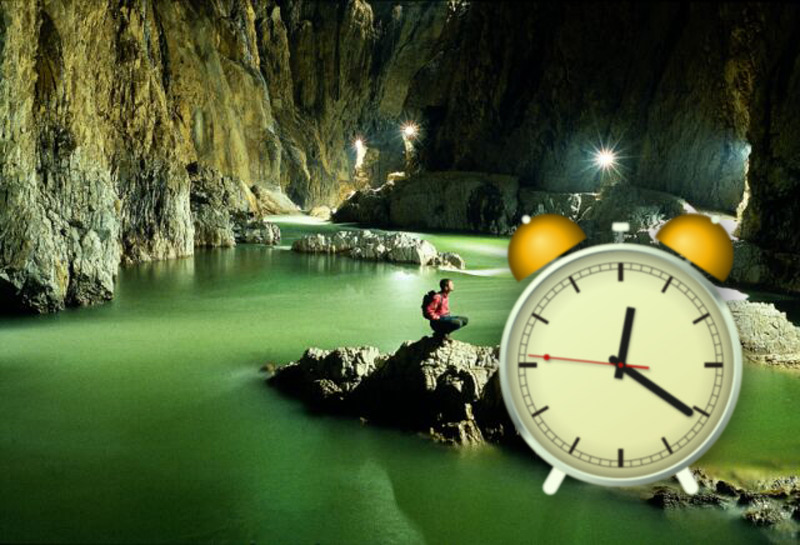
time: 12:20:46
